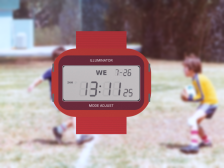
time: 13:11:25
